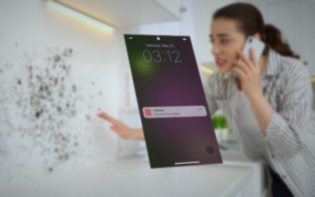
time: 3:12
